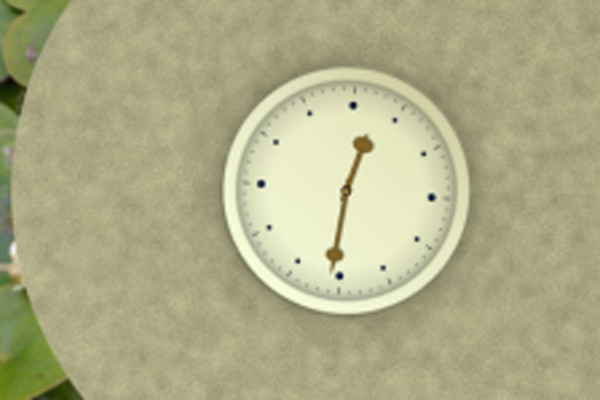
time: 12:31
